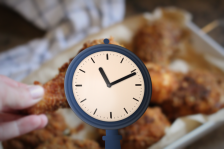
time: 11:11
